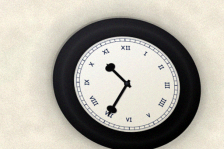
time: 10:35
